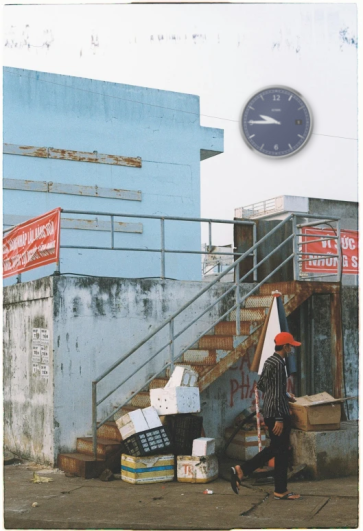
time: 9:45
